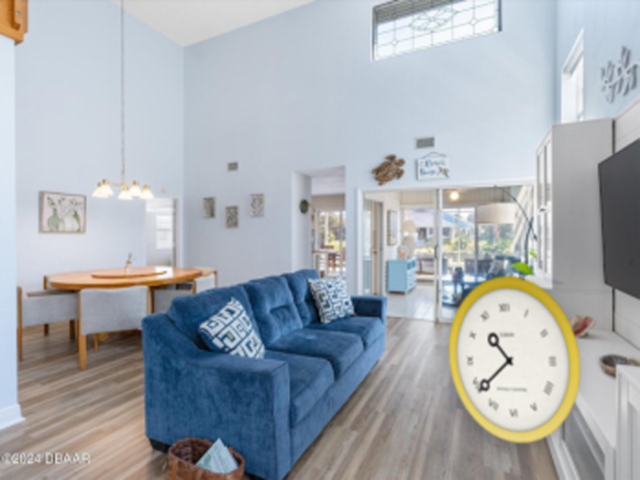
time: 10:39
